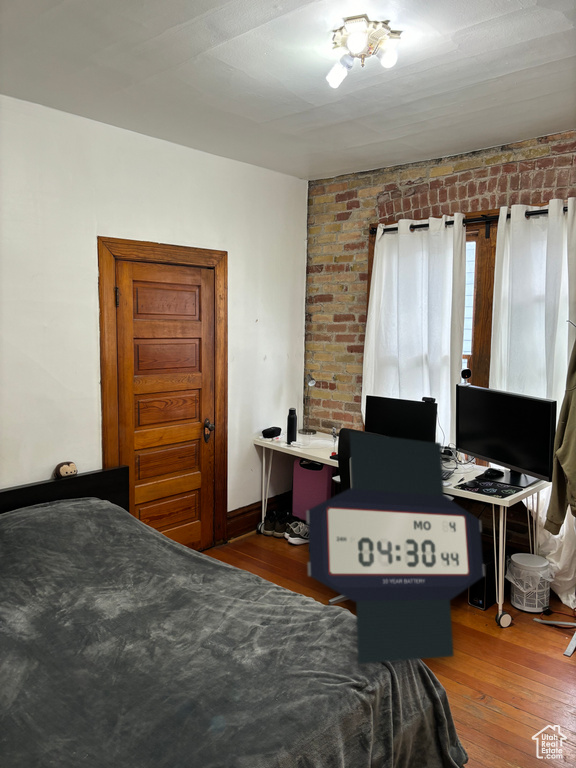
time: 4:30:44
